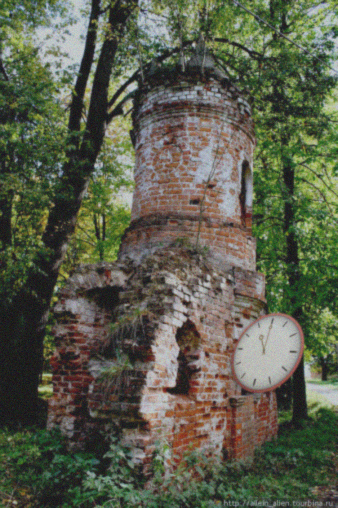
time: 11:00
